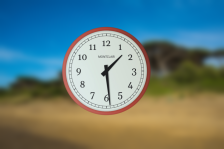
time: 1:29
